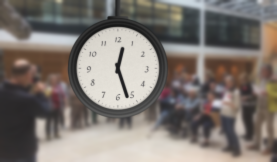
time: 12:27
